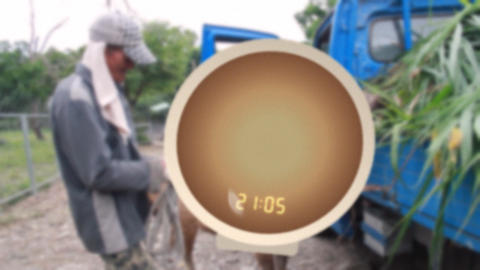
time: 21:05
